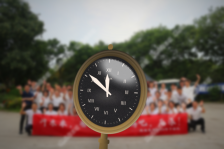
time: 11:51
